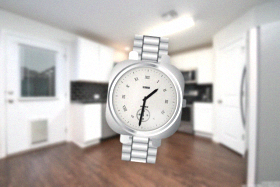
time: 1:31
